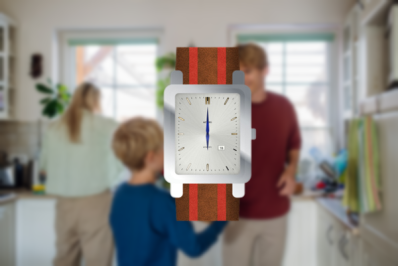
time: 6:00
